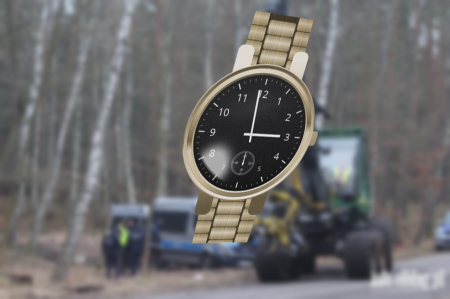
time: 2:59
